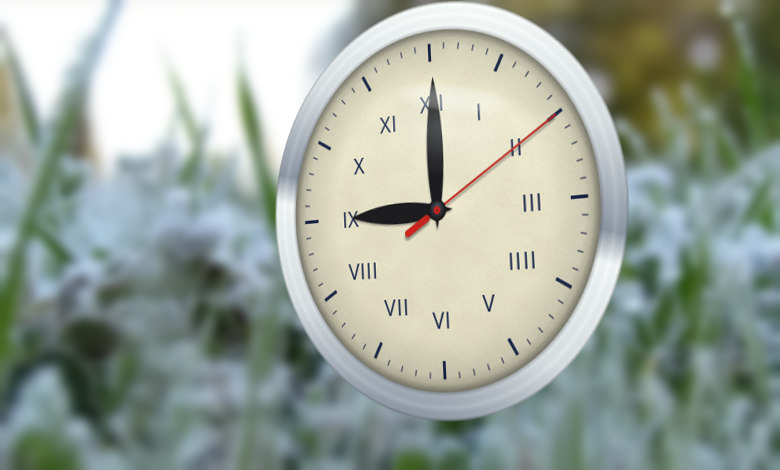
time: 9:00:10
